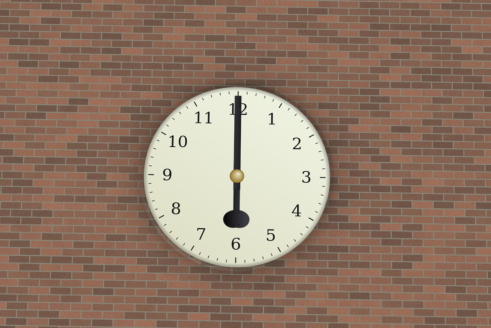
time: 6:00
